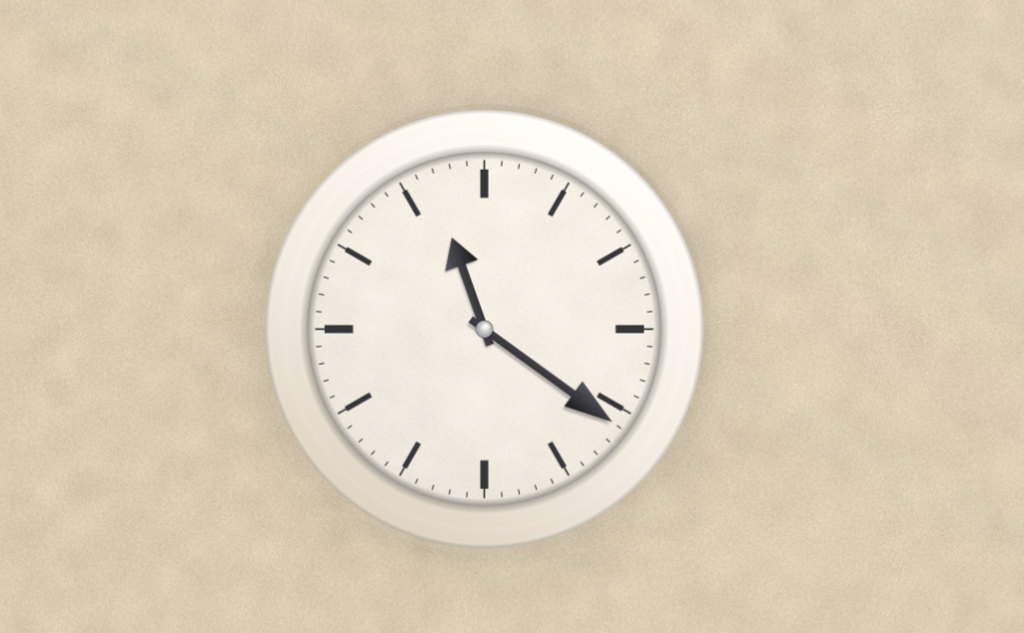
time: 11:21
